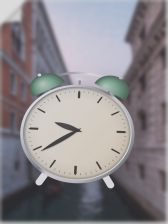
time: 9:39
